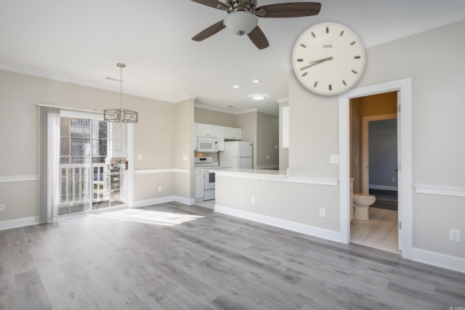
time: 8:42
